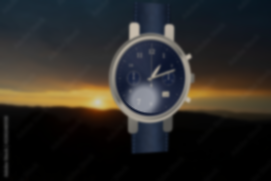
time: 1:12
